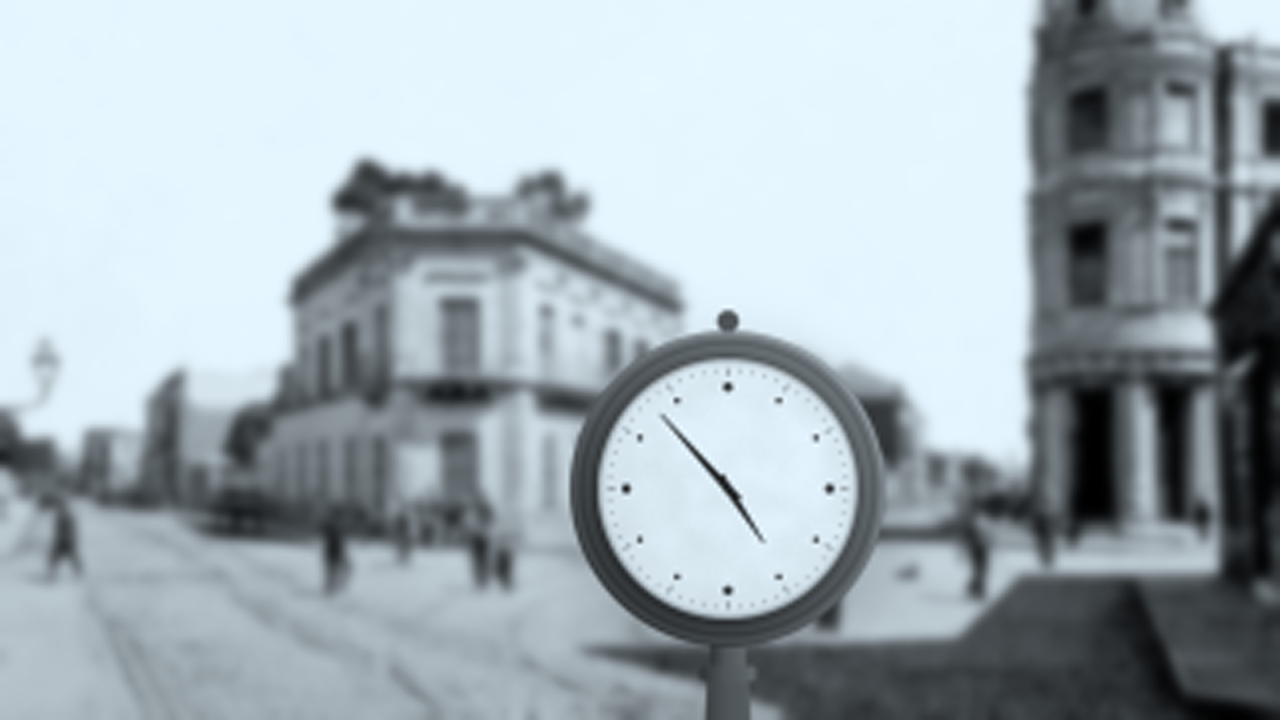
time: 4:53
